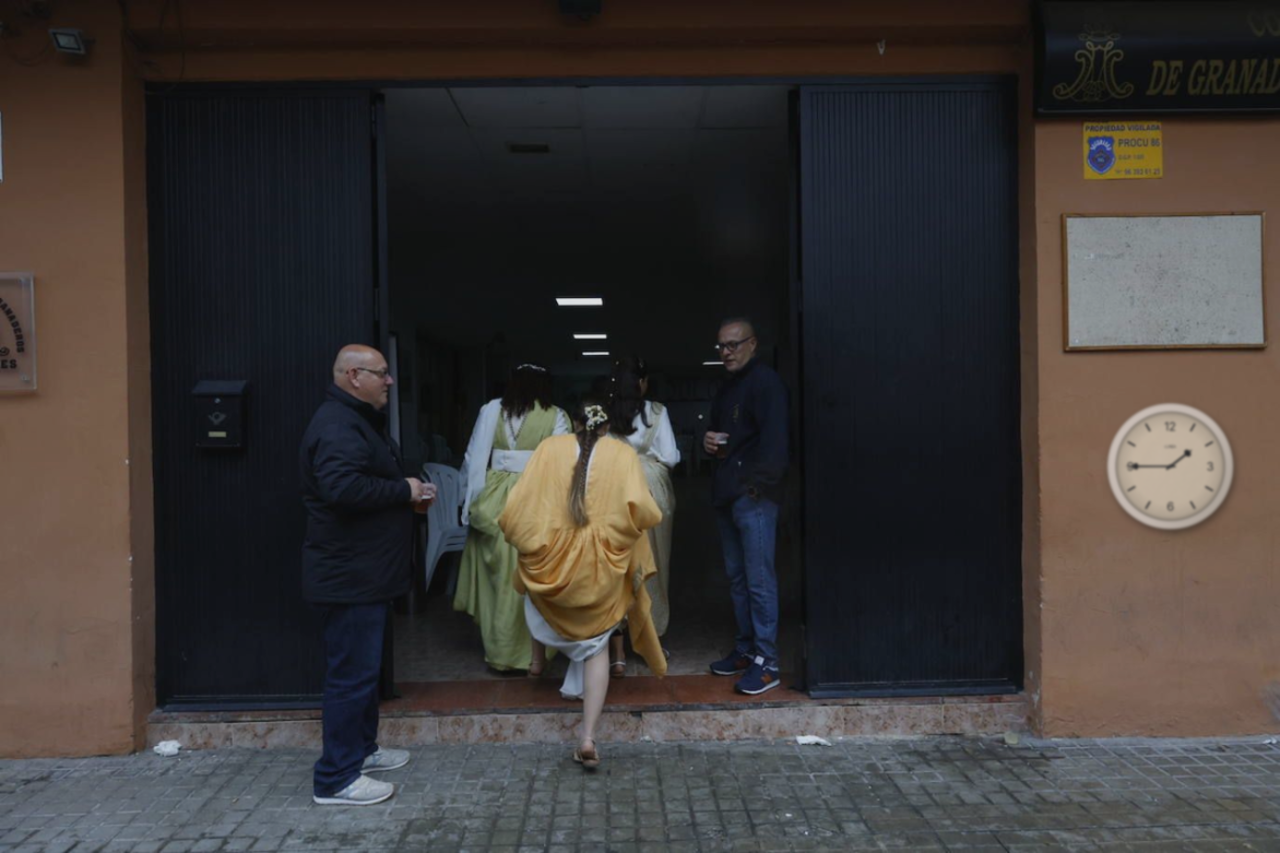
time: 1:45
